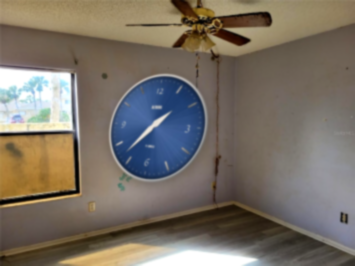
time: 1:37
